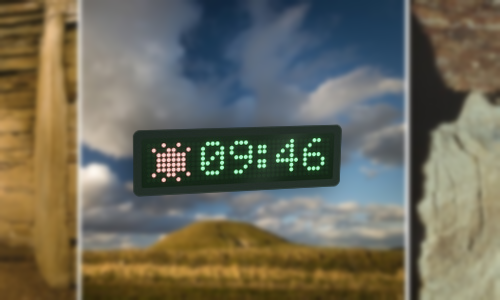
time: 9:46
